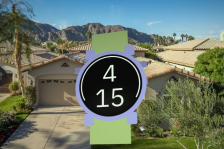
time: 4:15
